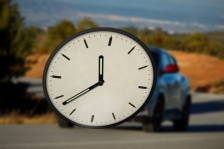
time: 11:38
